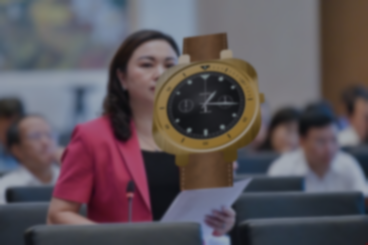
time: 1:16
